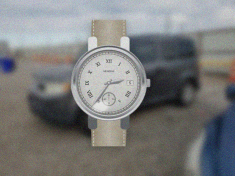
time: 2:36
